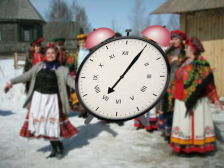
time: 7:05
